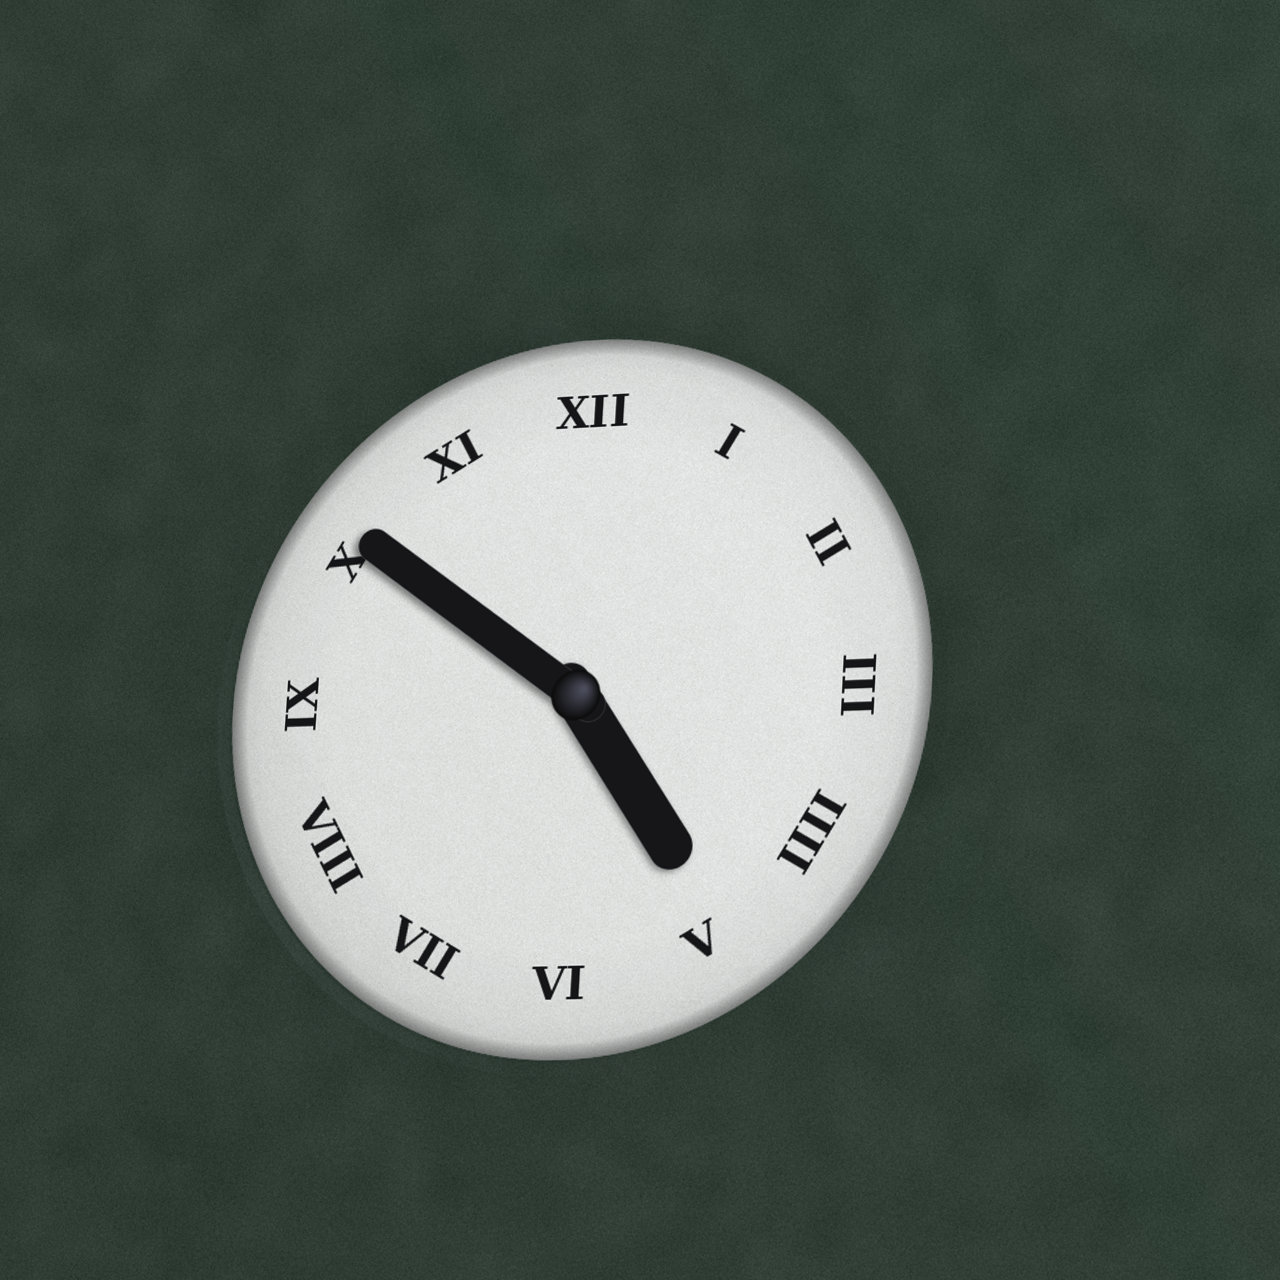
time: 4:51
